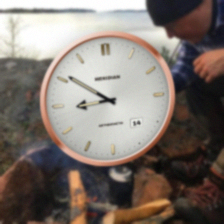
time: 8:51
